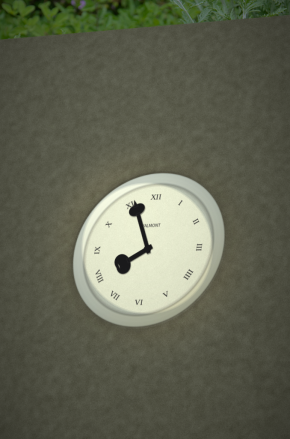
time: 7:56
